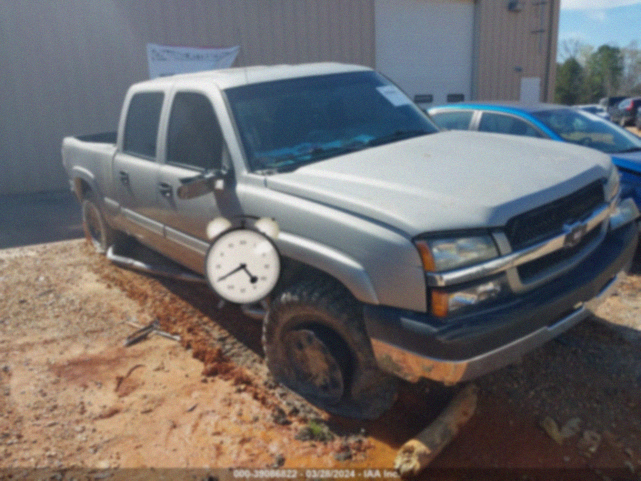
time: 4:40
